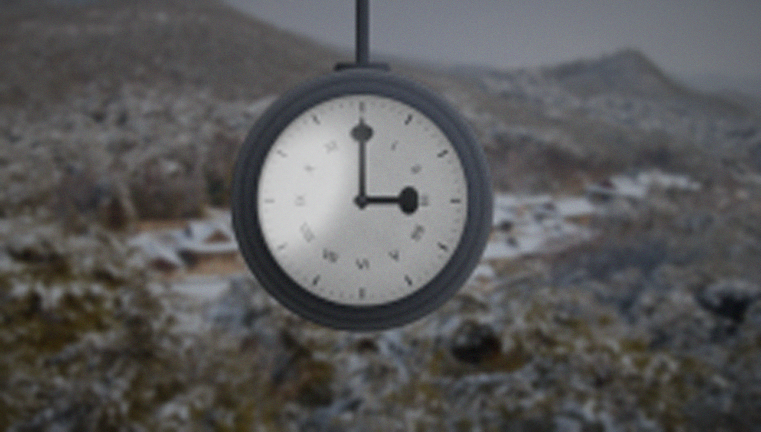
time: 3:00
